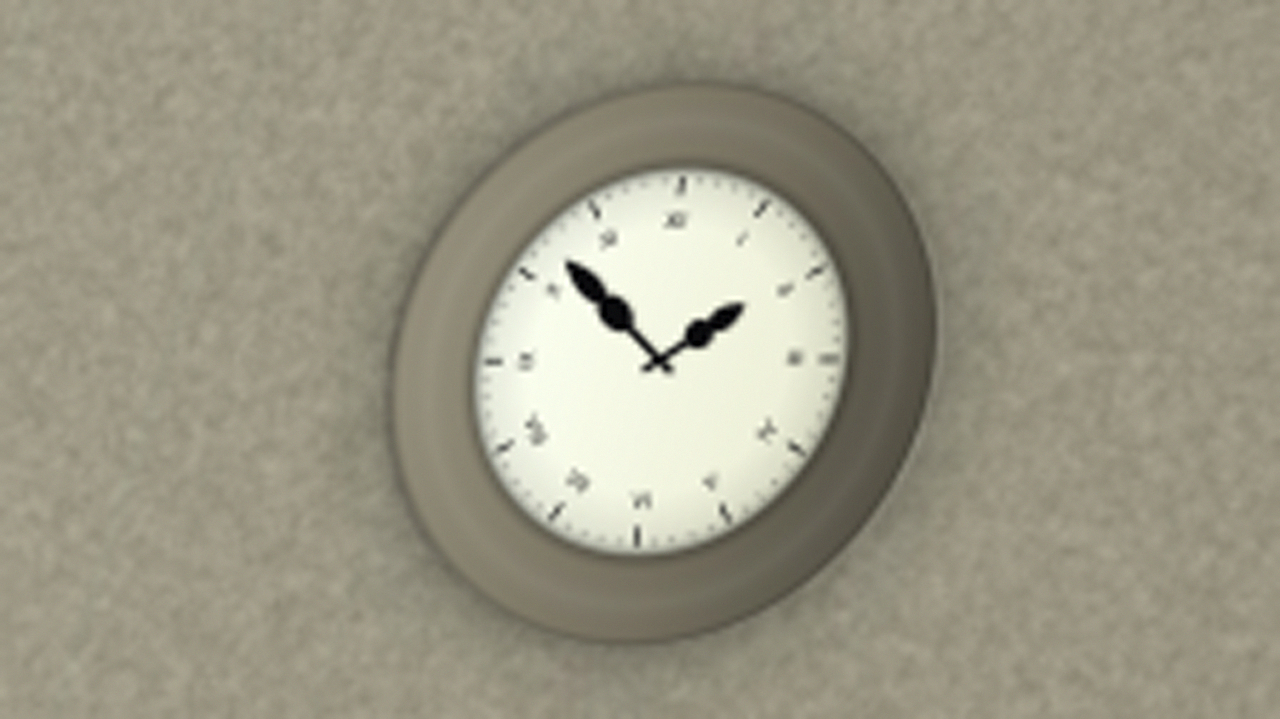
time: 1:52
